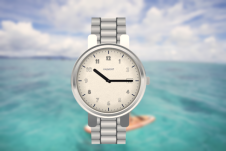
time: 10:15
